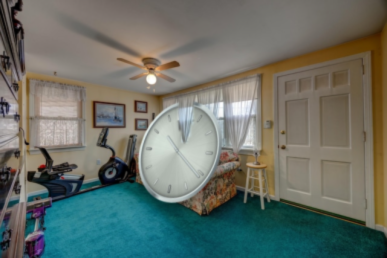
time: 10:21
